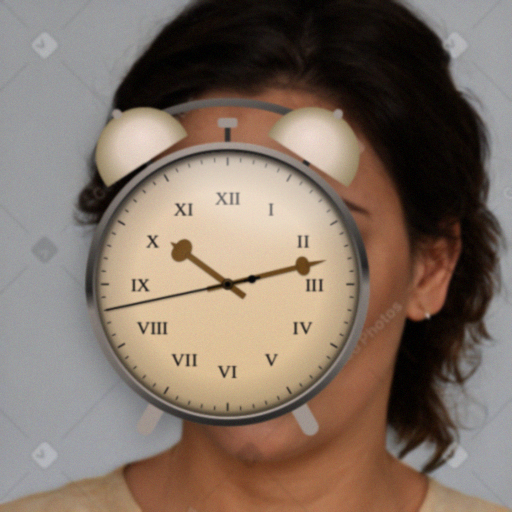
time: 10:12:43
